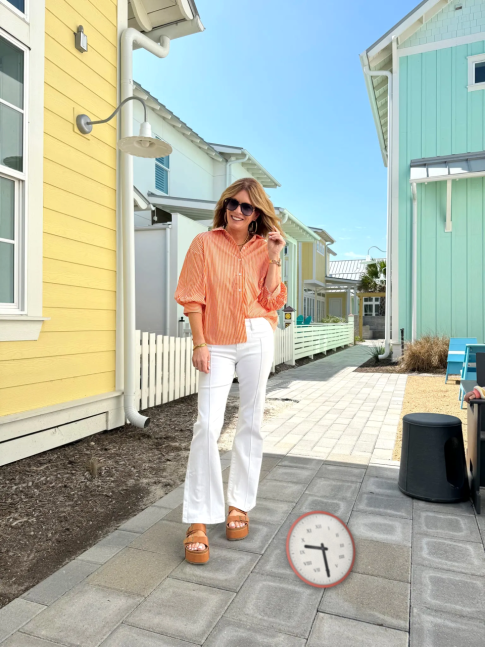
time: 9:30
